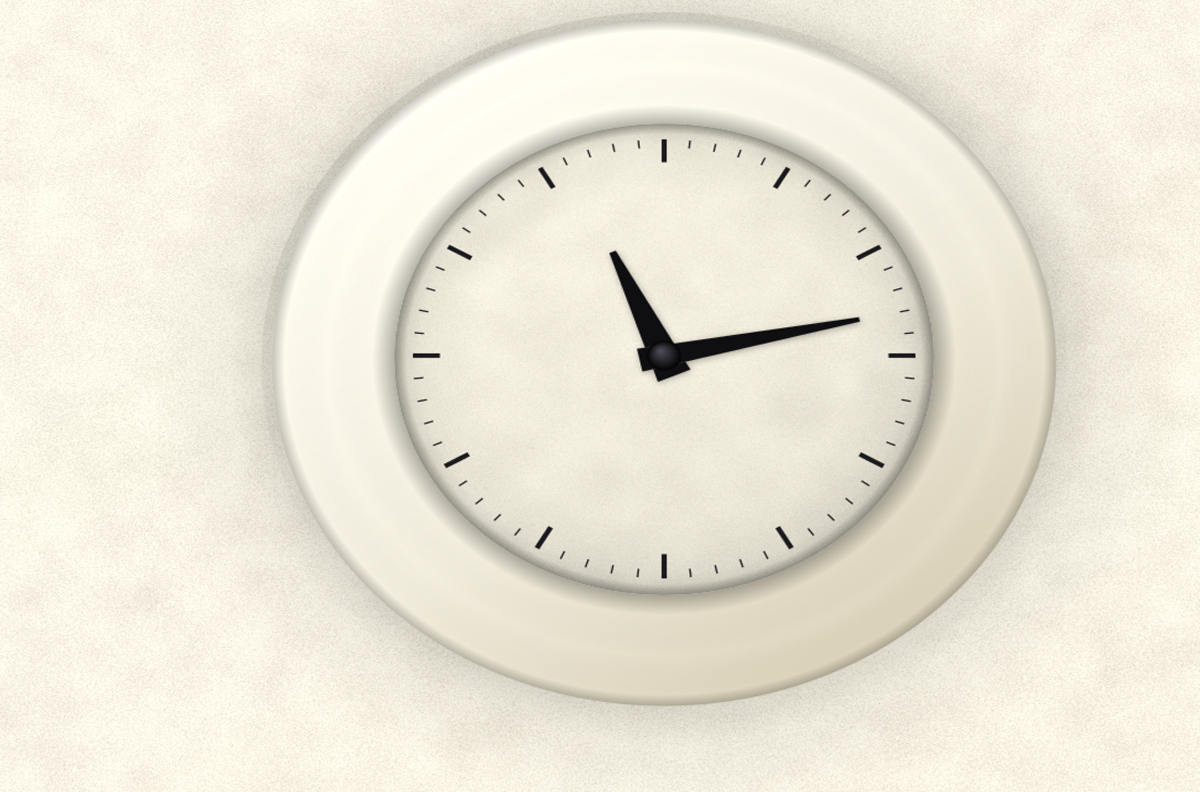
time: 11:13
